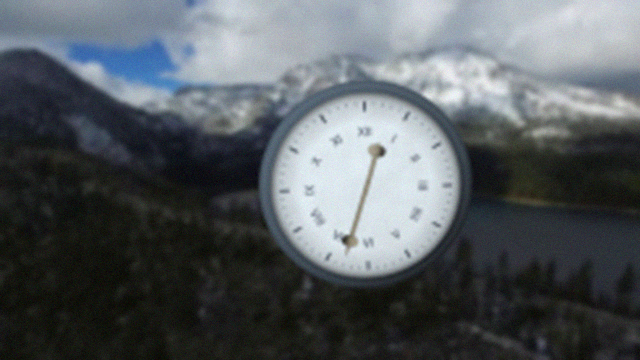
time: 12:33
